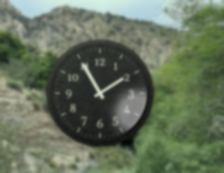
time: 1:55
